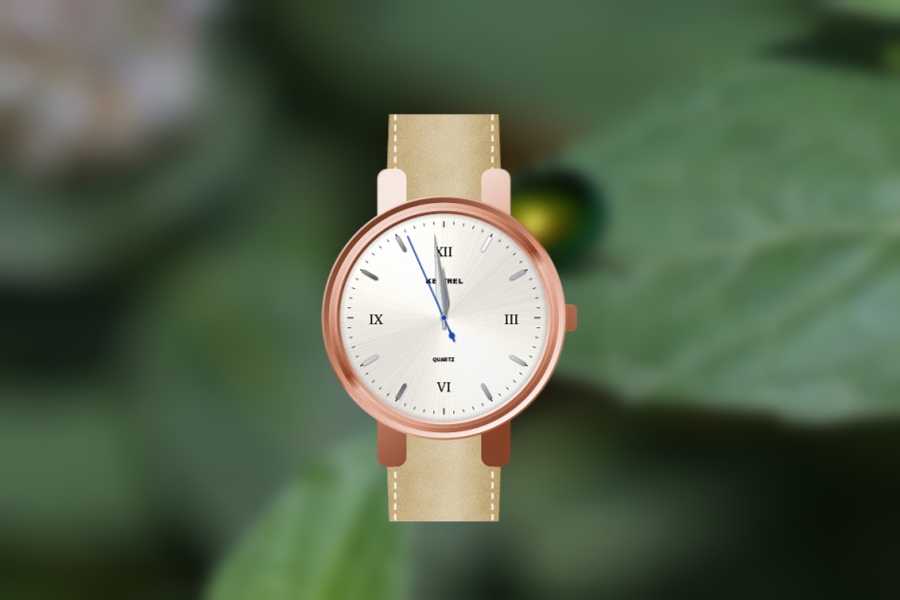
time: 11:58:56
